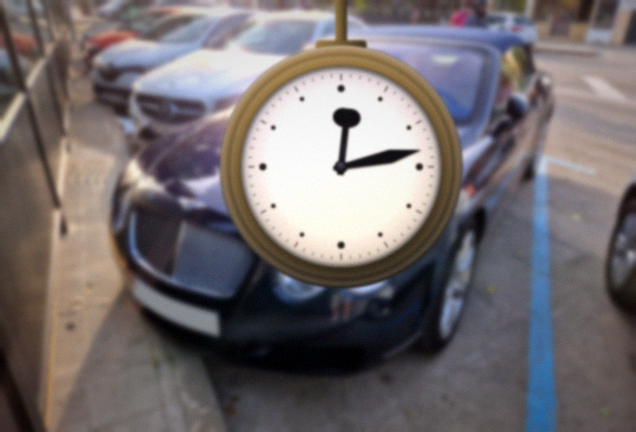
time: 12:13
